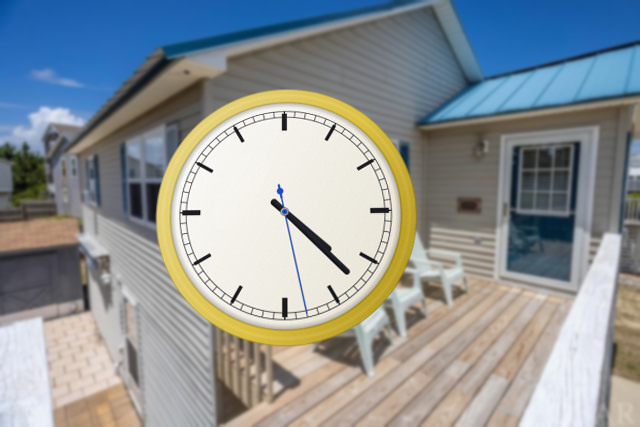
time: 4:22:28
